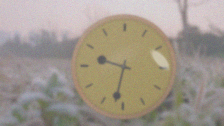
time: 9:32
